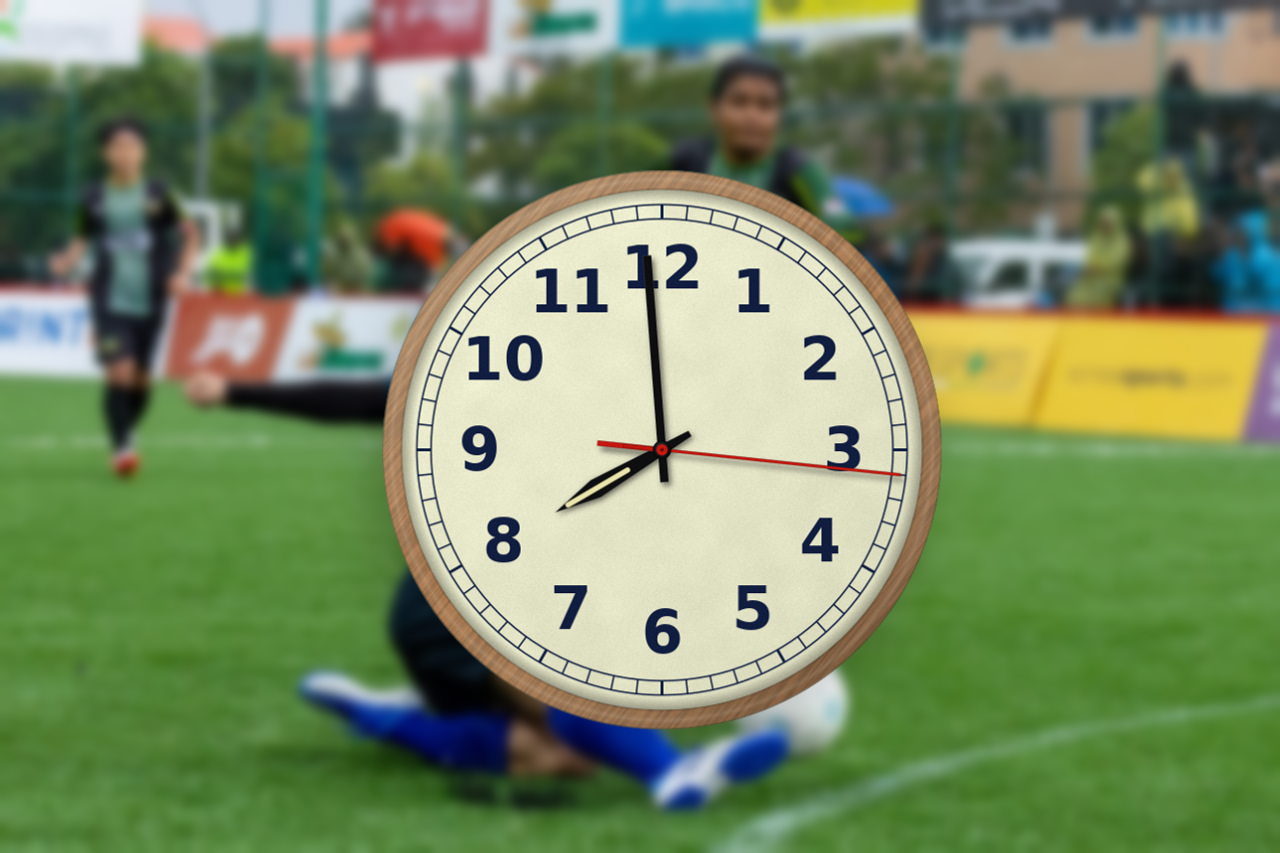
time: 7:59:16
